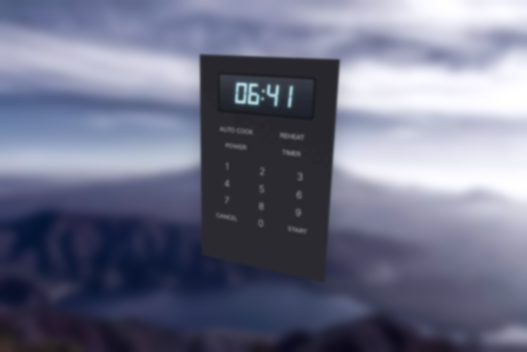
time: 6:41
